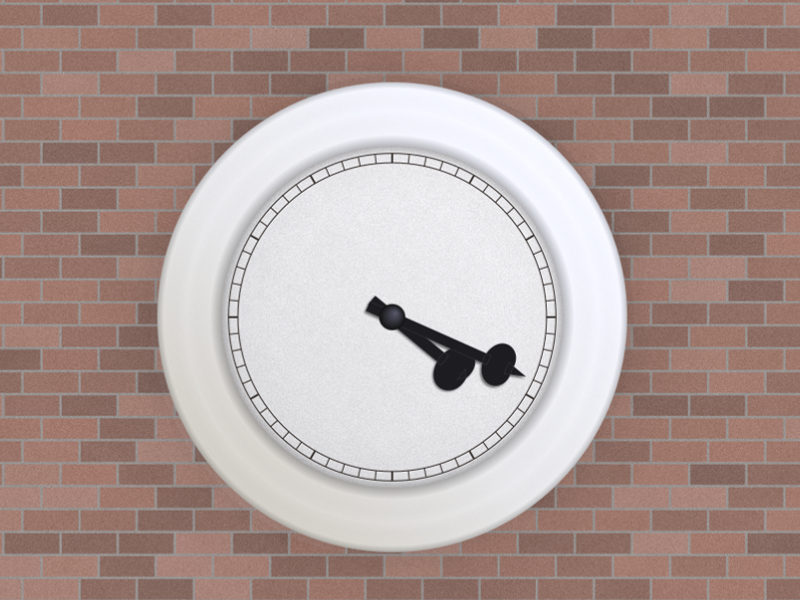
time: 4:19
